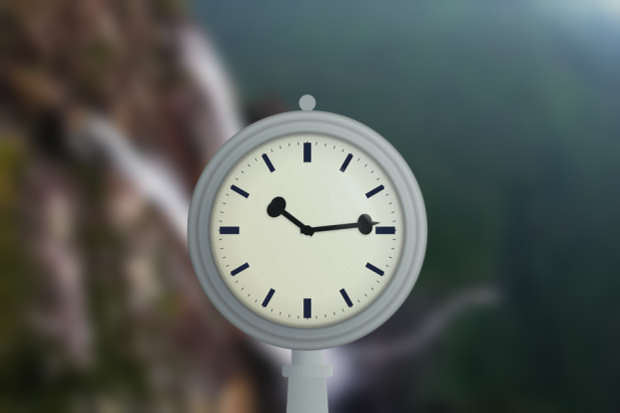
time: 10:14
